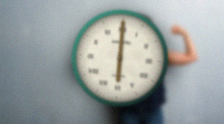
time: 6:00
